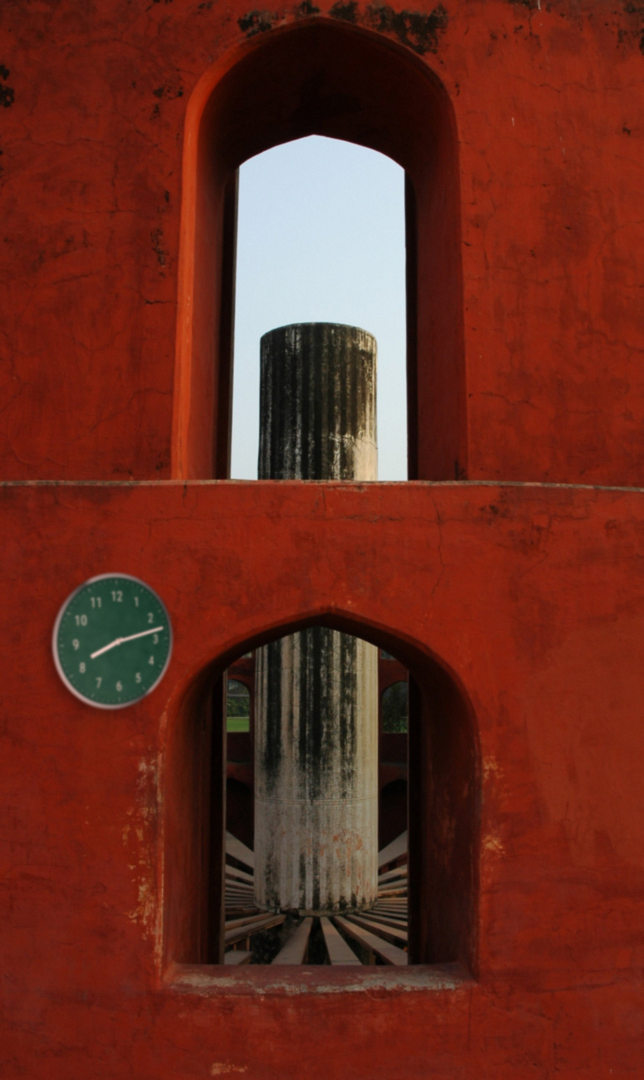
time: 8:13
